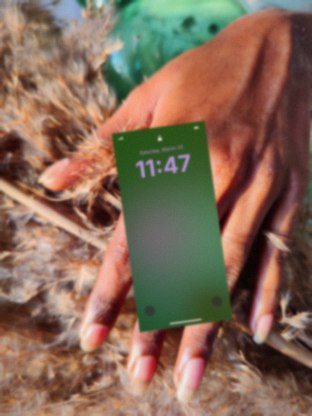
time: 11:47
